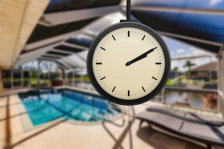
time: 2:10
